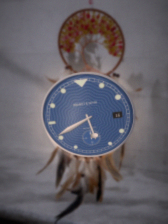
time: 5:41
